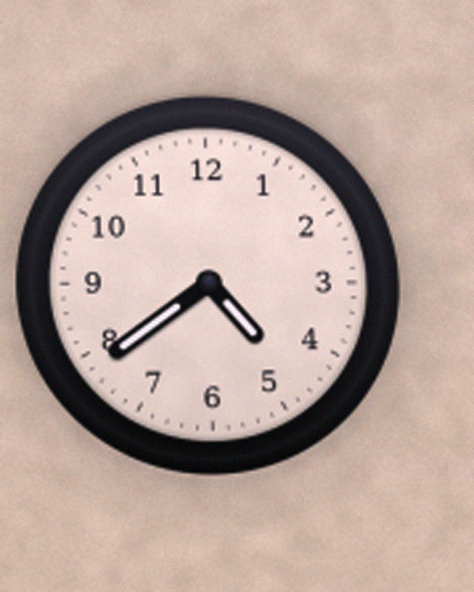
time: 4:39
